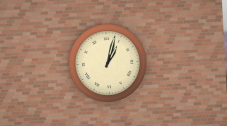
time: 1:03
